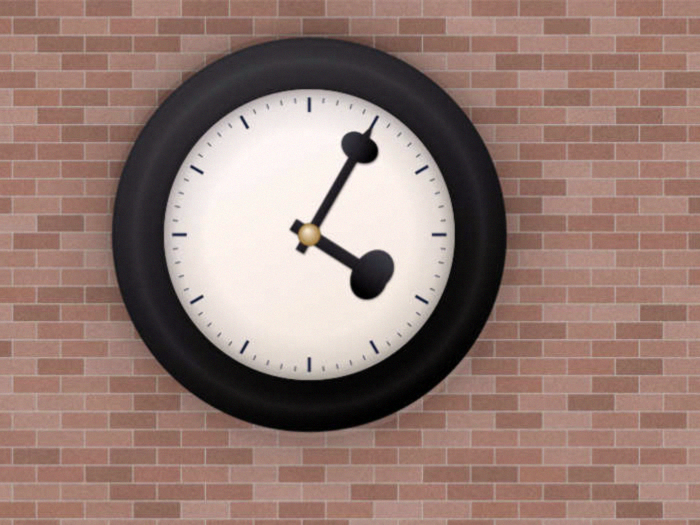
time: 4:05
